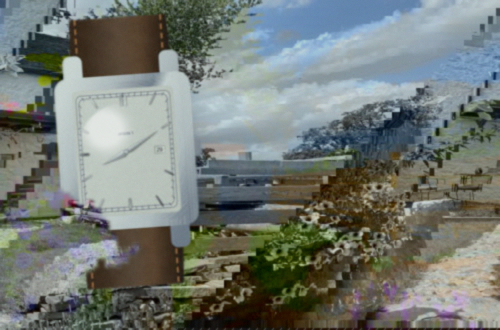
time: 8:10
